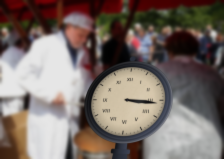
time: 3:16
